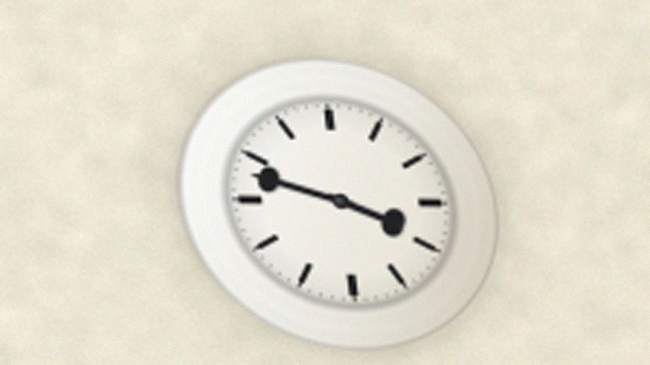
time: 3:48
